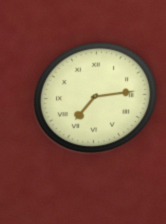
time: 7:14
